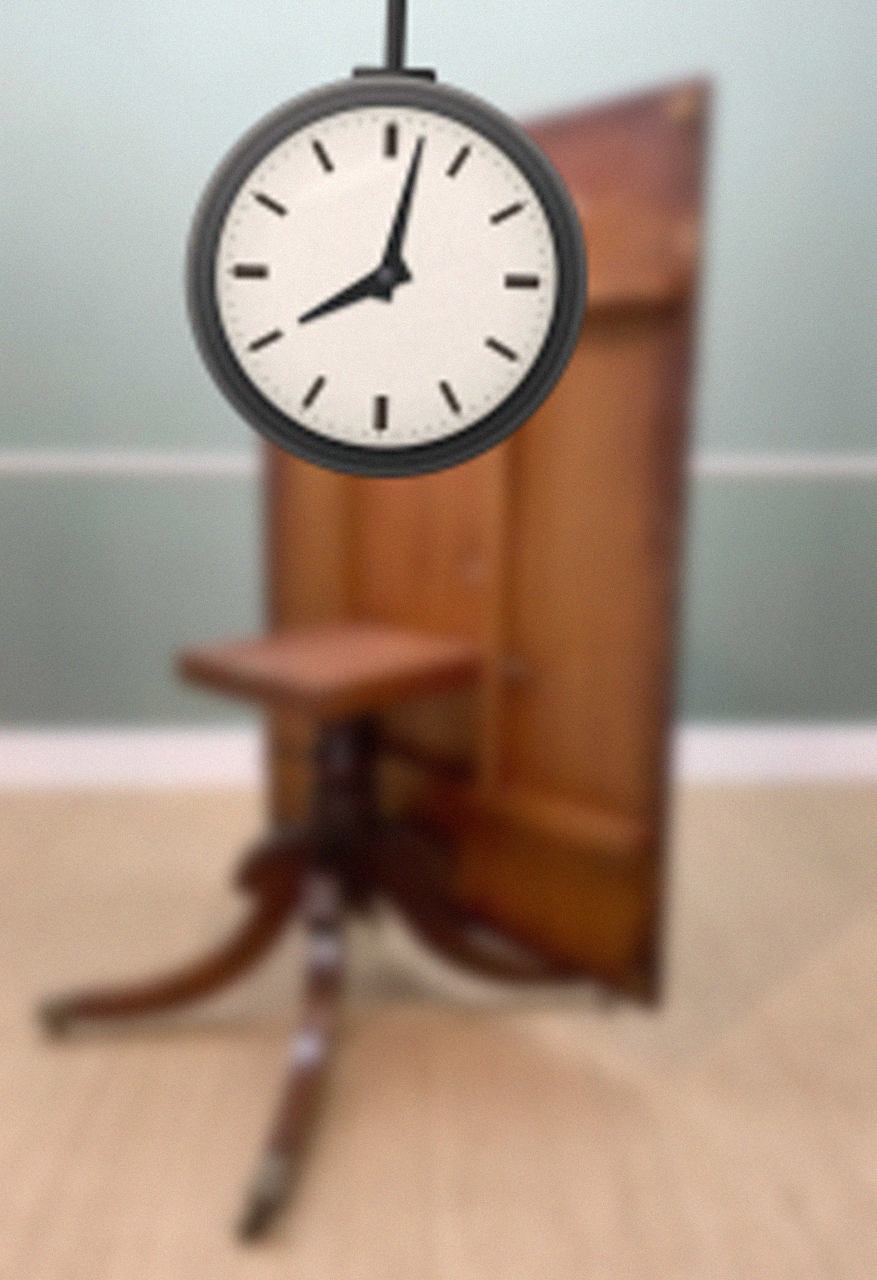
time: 8:02
